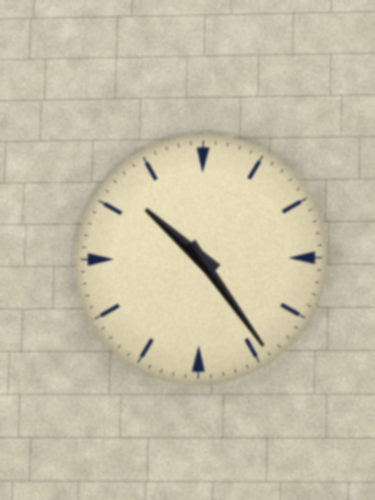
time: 10:24
